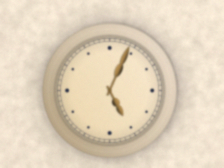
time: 5:04
